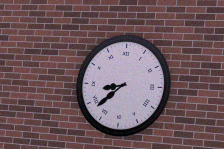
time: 8:38
